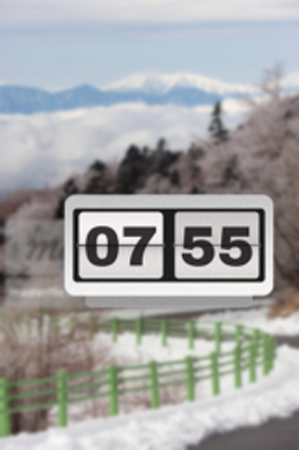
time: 7:55
